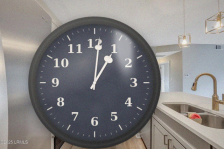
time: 1:01
